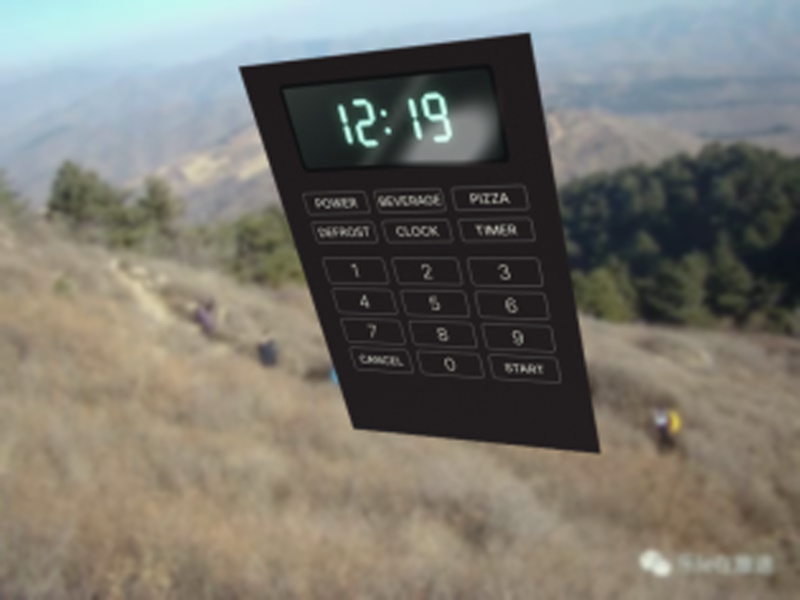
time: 12:19
